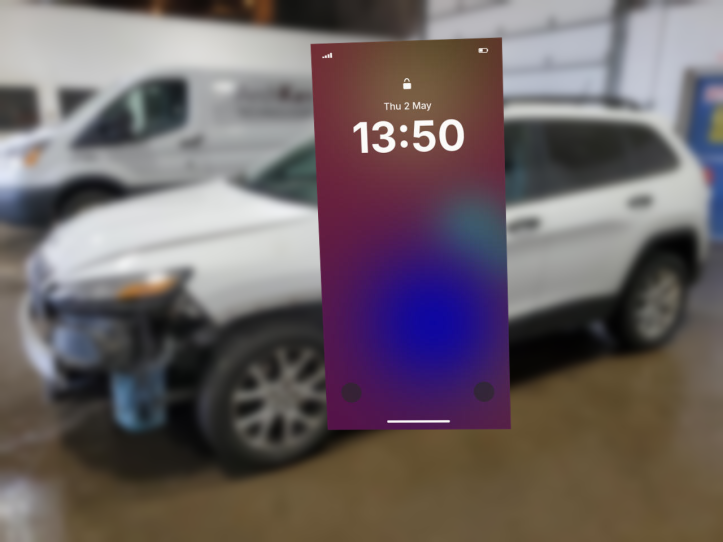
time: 13:50
